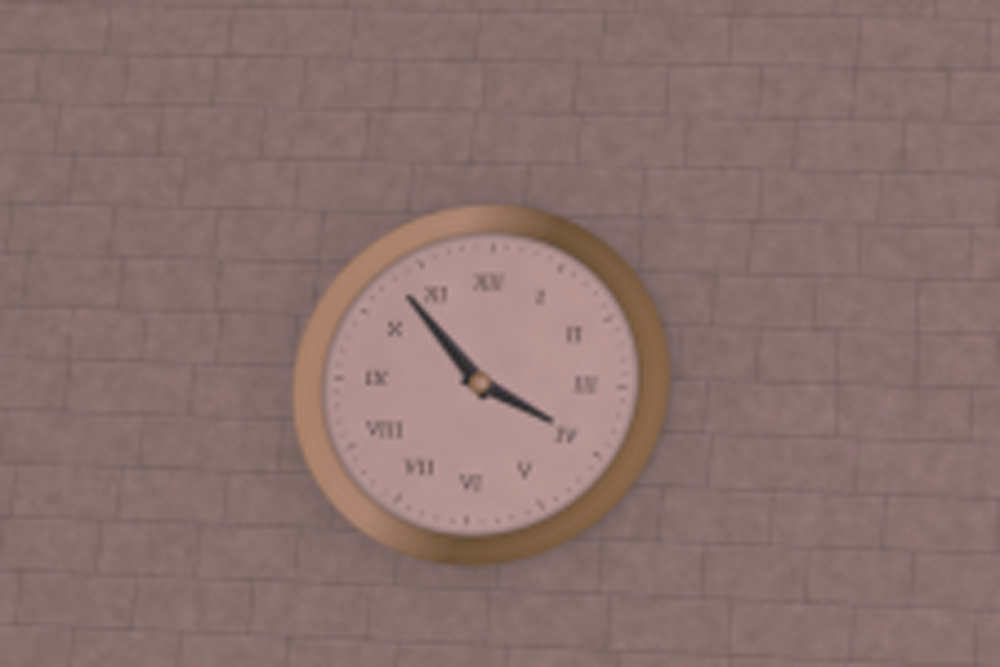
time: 3:53
